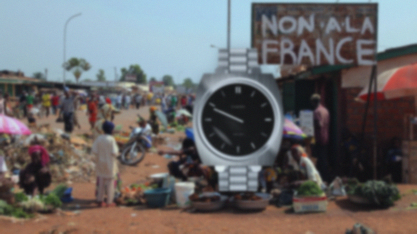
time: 9:49
